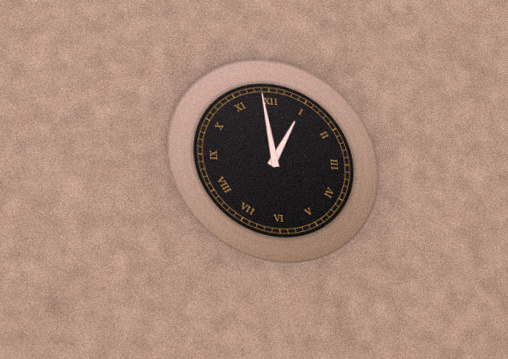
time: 12:59
